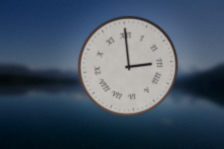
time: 3:00
